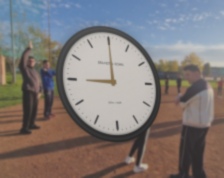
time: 9:00
